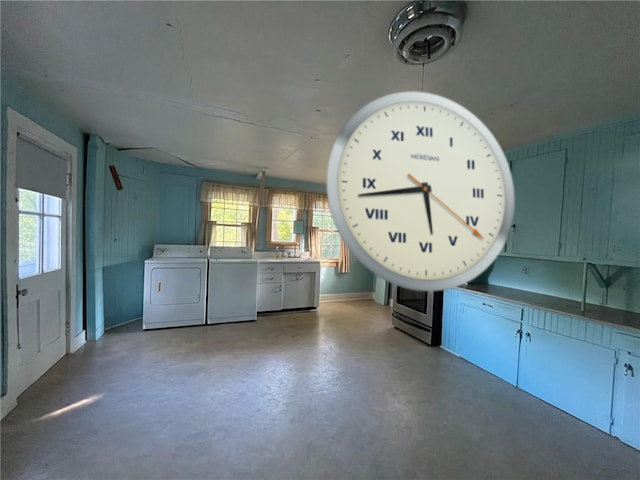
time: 5:43:21
